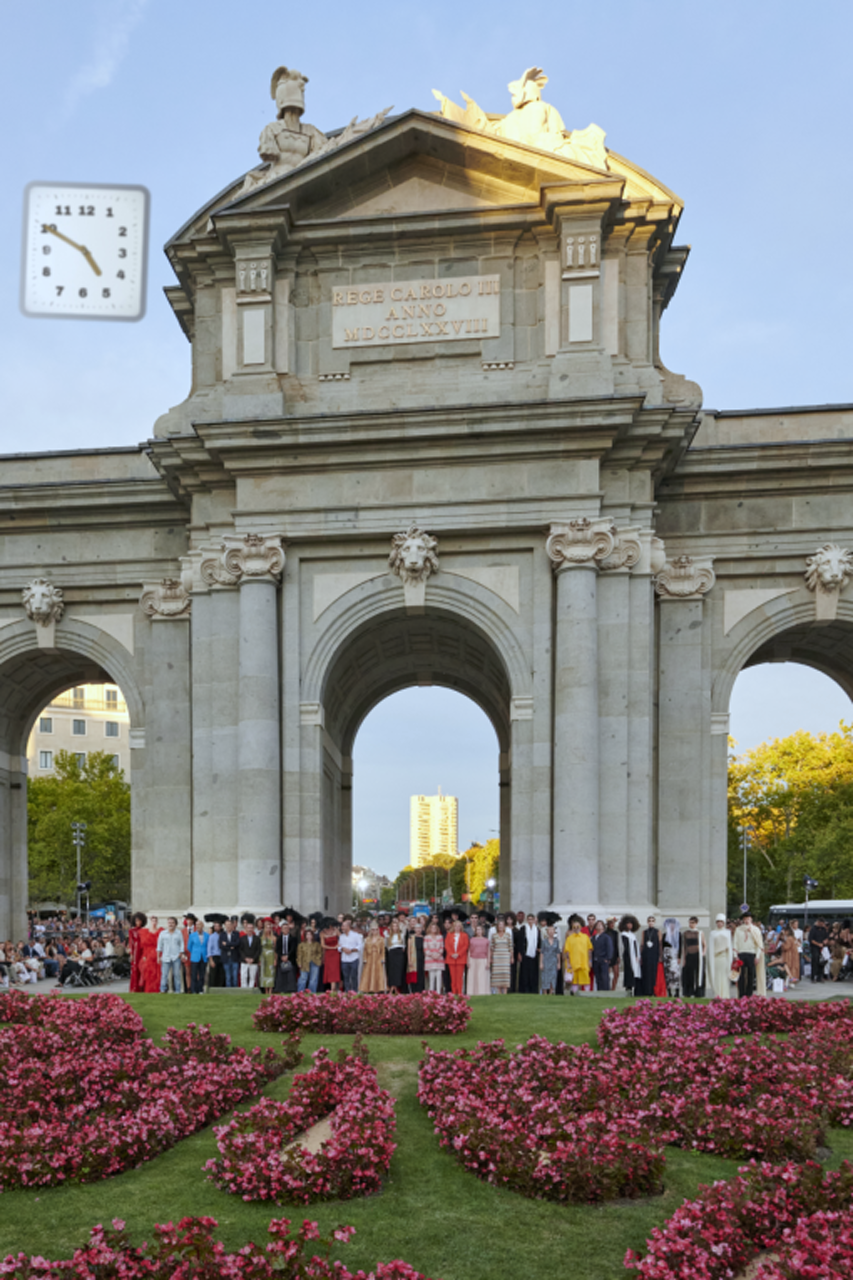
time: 4:50
